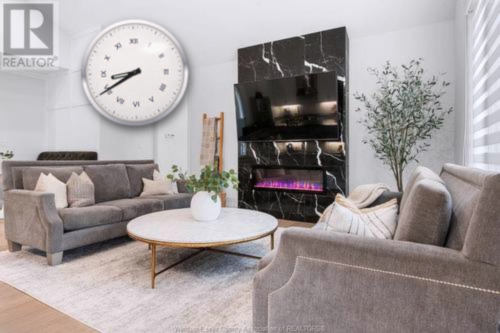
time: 8:40
